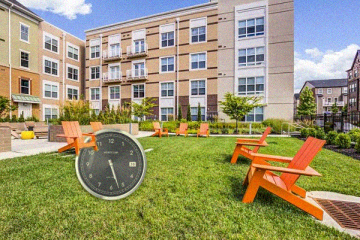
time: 5:27
